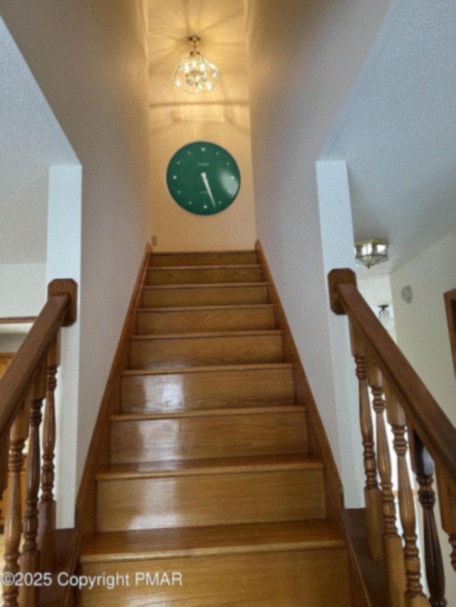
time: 5:27
